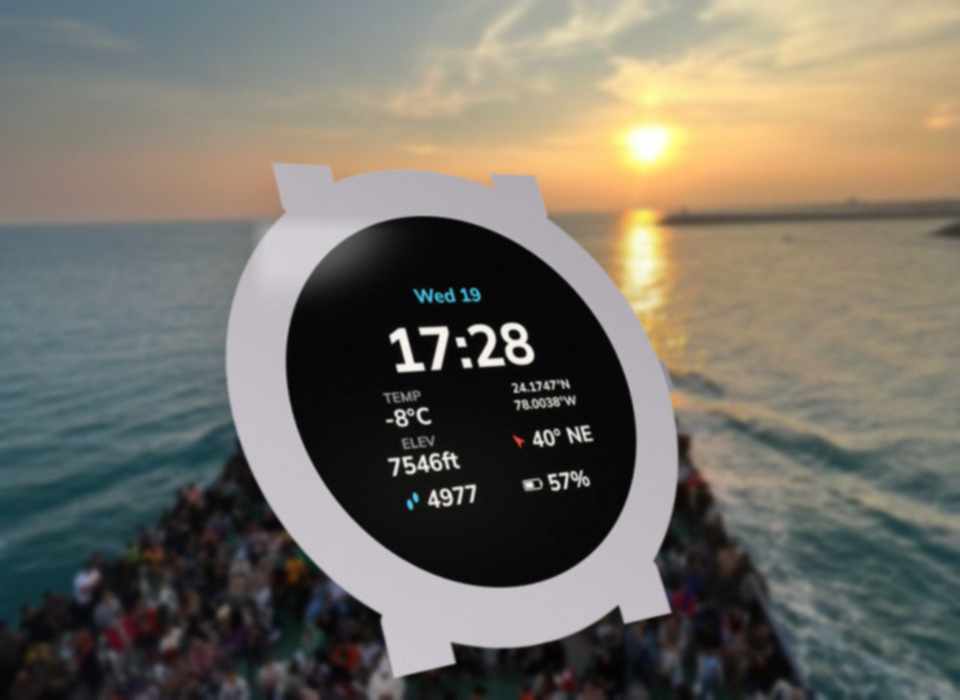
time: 17:28
